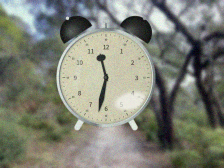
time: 11:32
